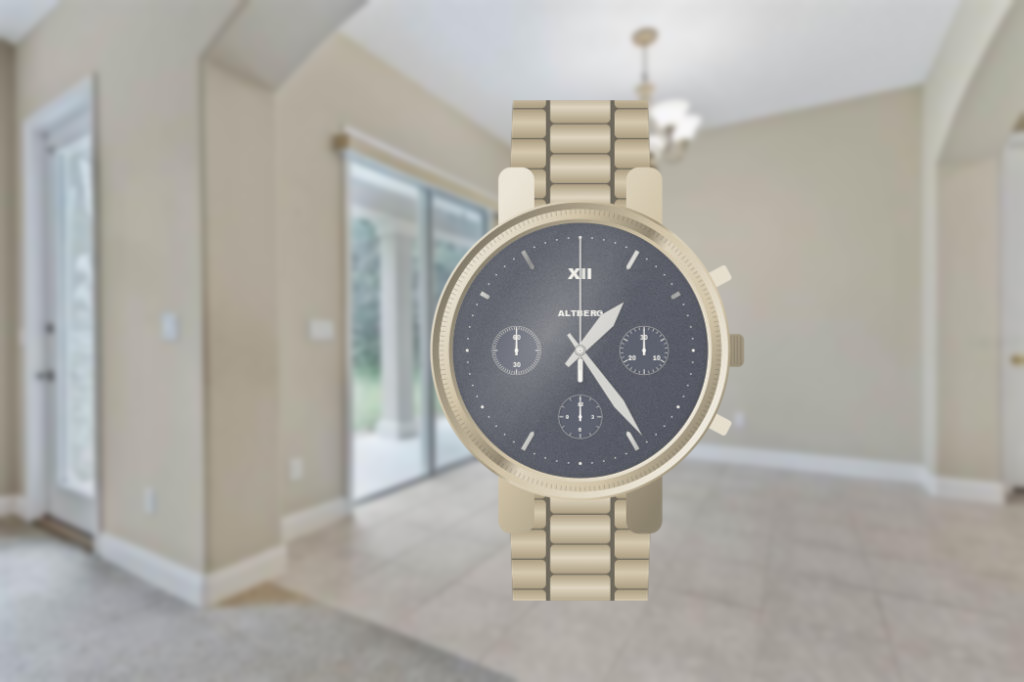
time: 1:24
